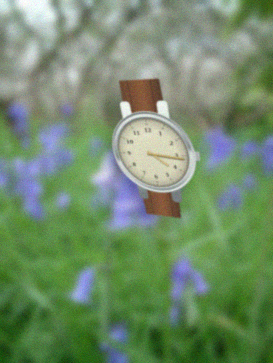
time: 4:16
